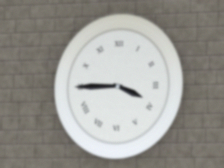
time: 3:45
